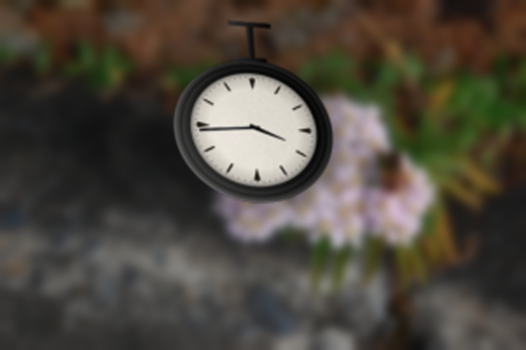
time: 3:44
